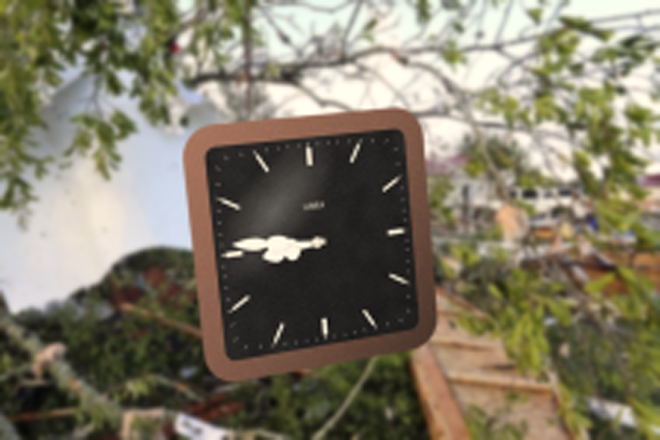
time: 8:46
